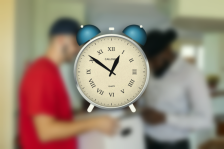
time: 12:51
